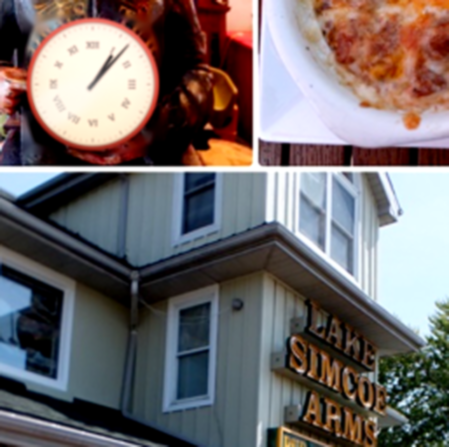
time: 1:07
